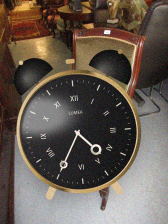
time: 4:35
